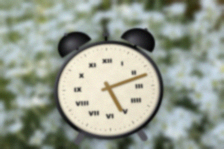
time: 5:12
